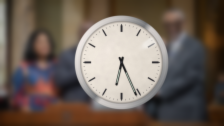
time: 6:26
